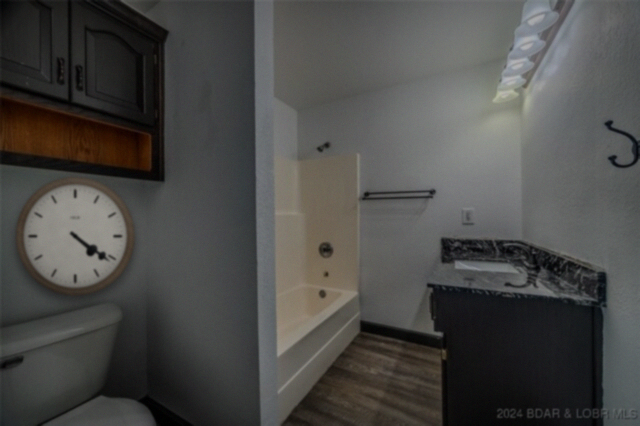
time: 4:21
